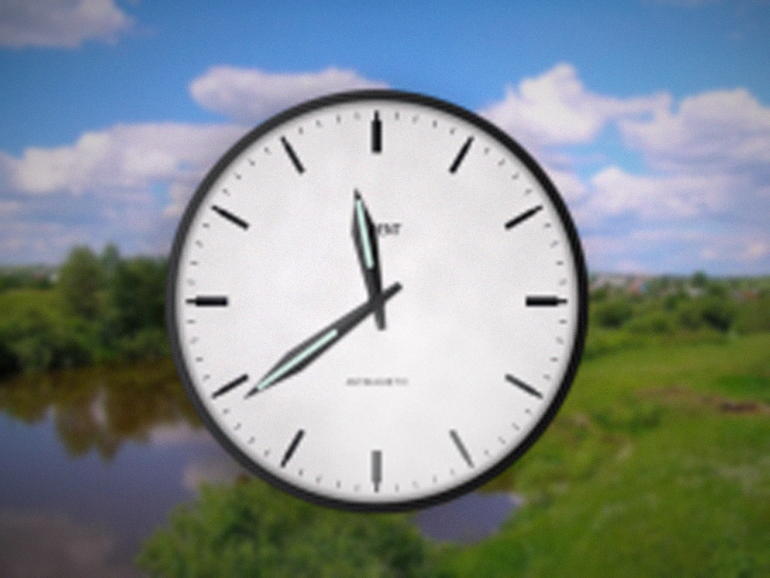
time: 11:39
